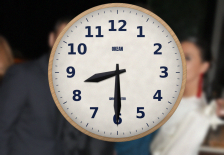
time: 8:30
